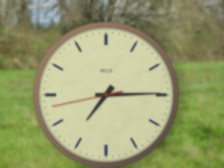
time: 7:14:43
